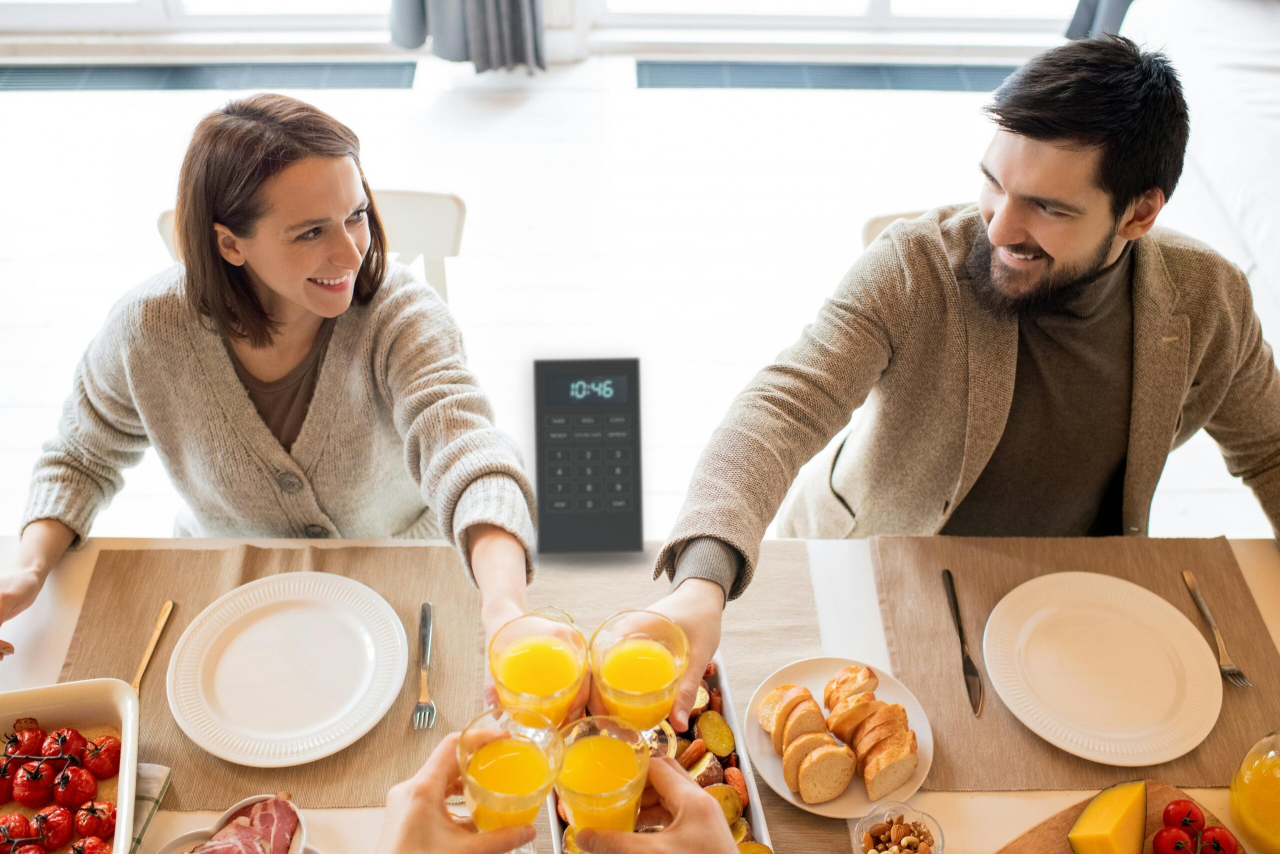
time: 10:46
